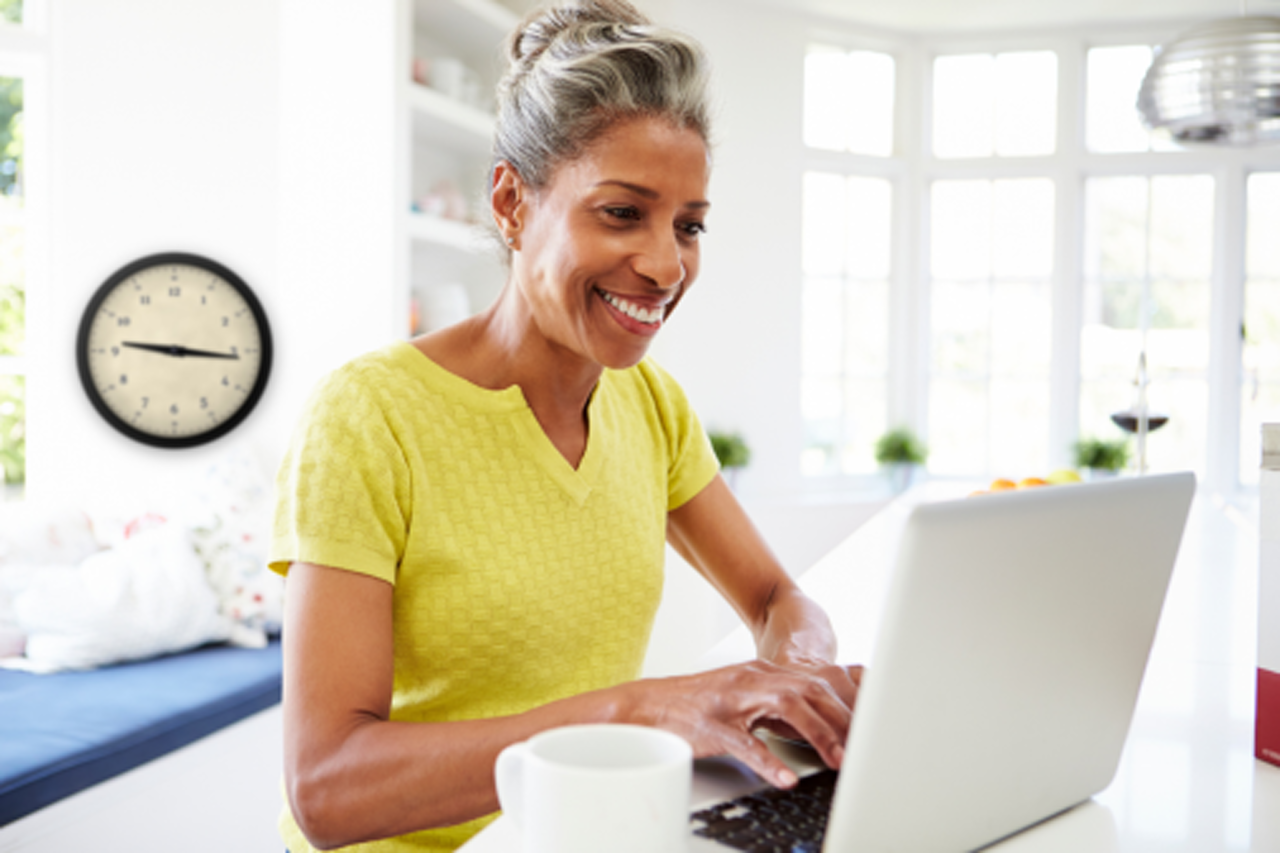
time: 9:16
